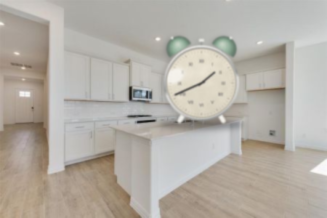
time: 1:41
